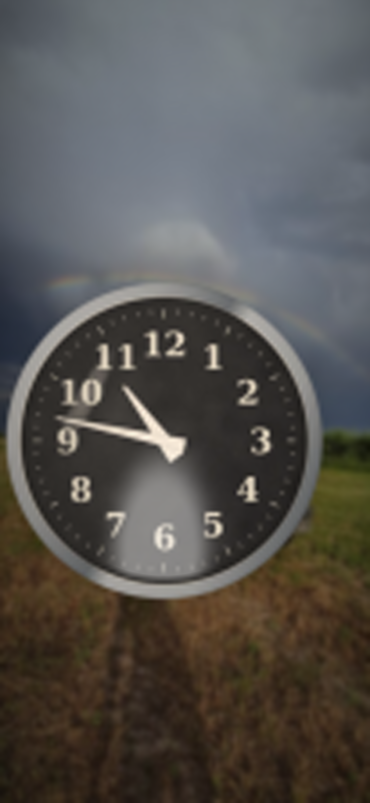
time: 10:47
